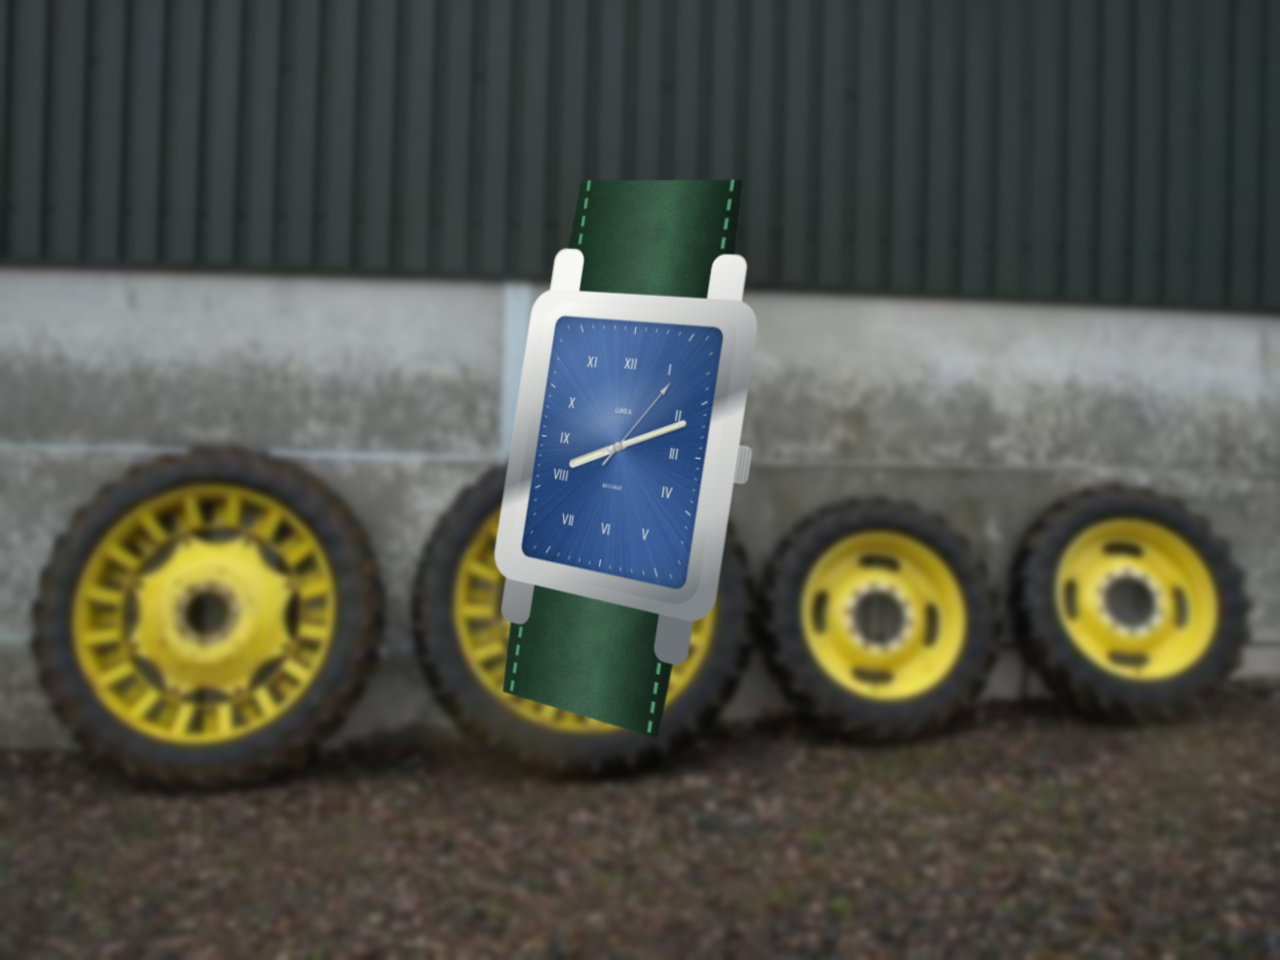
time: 8:11:06
